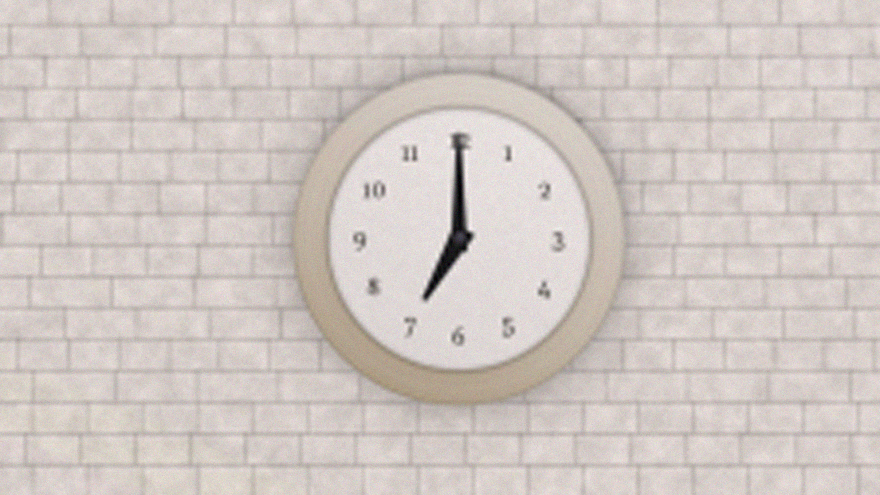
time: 7:00
